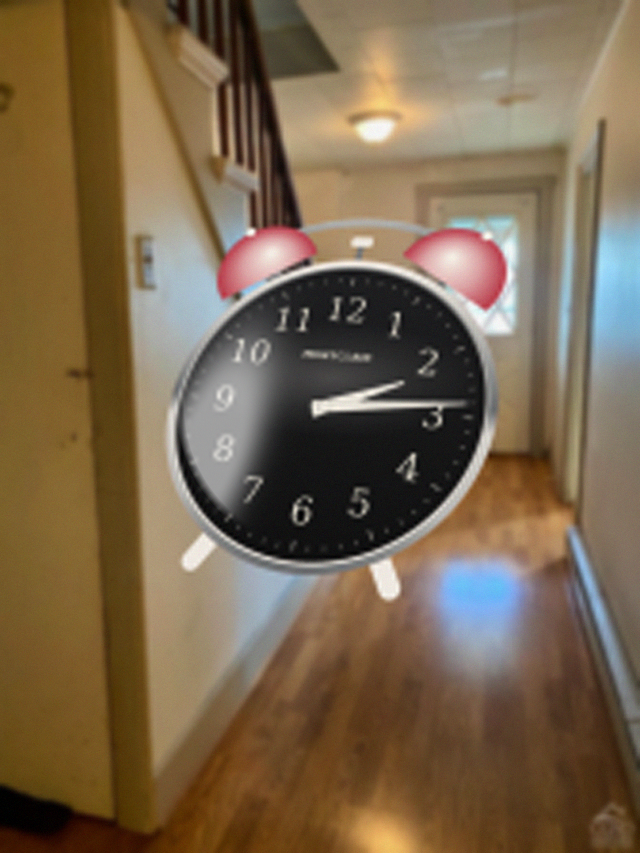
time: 2:14
